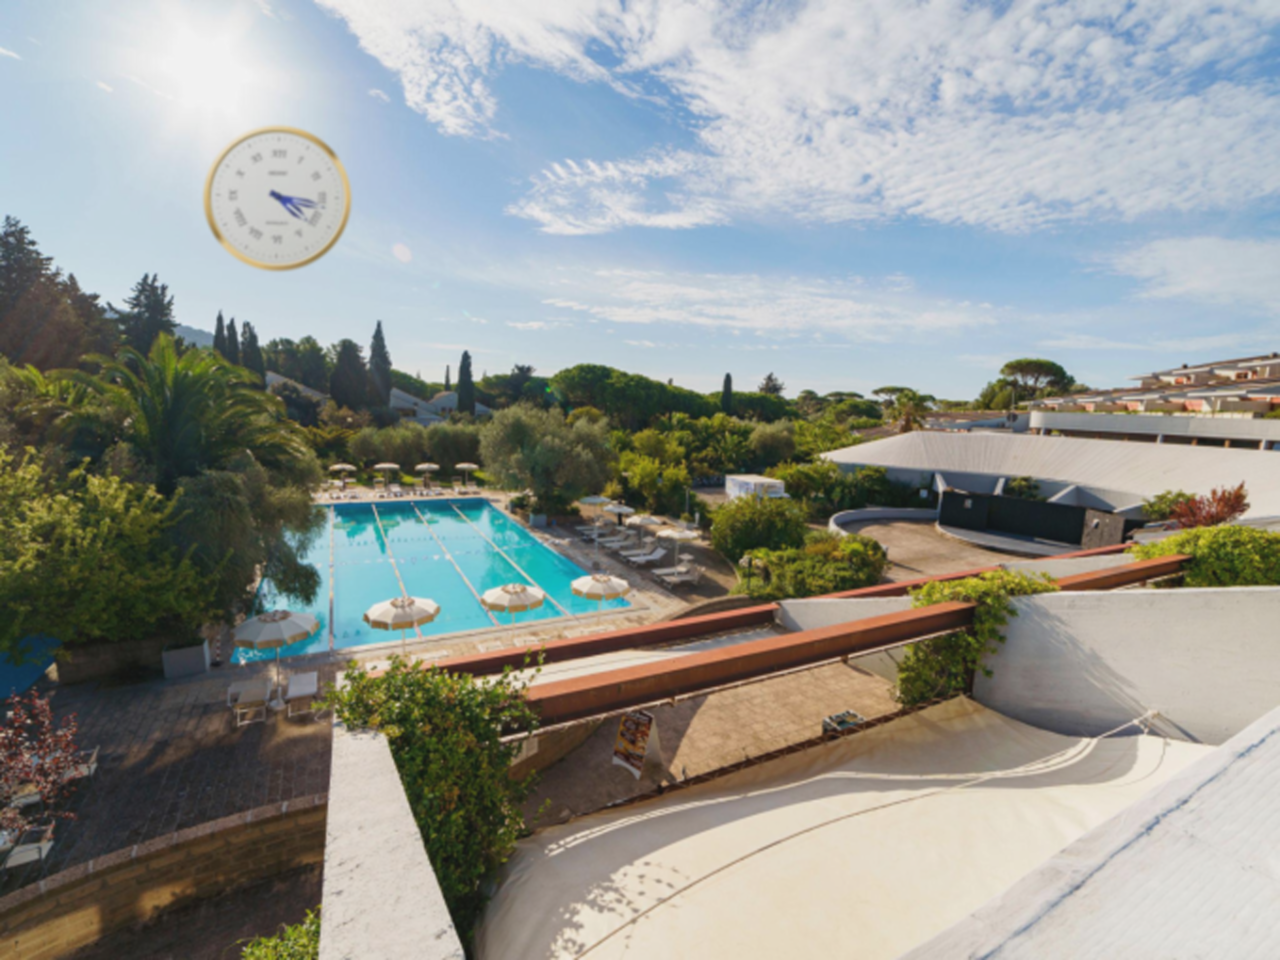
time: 4:17
